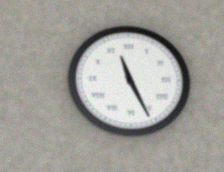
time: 11:26
